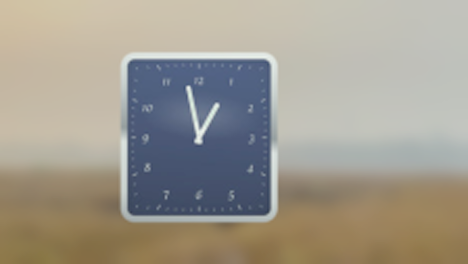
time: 12:58
